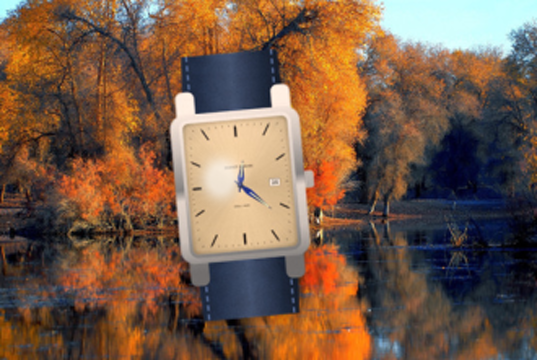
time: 12:22
